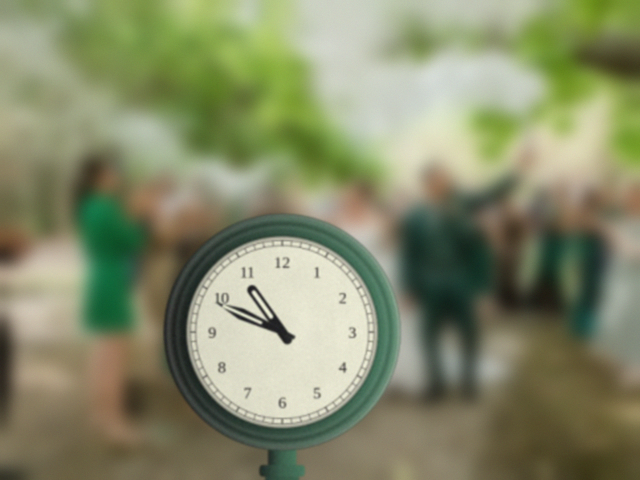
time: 10:49
